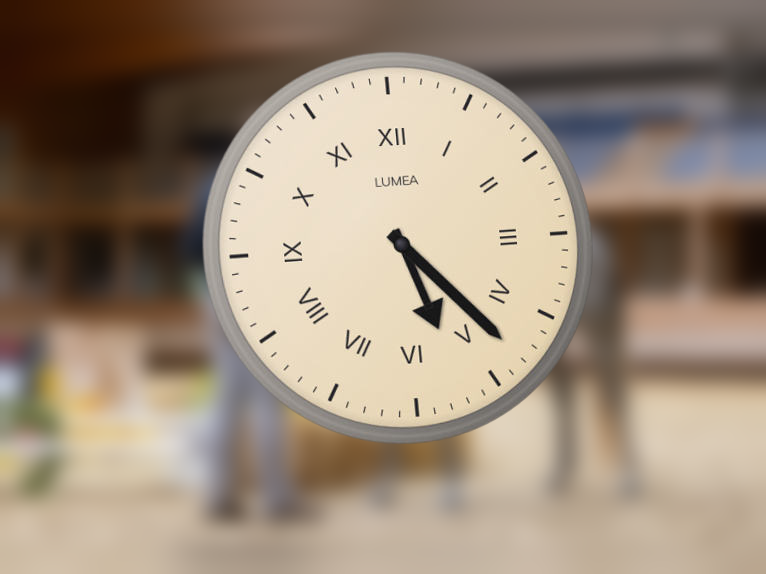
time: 5:23
